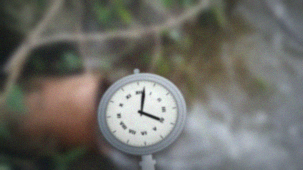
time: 4:02
